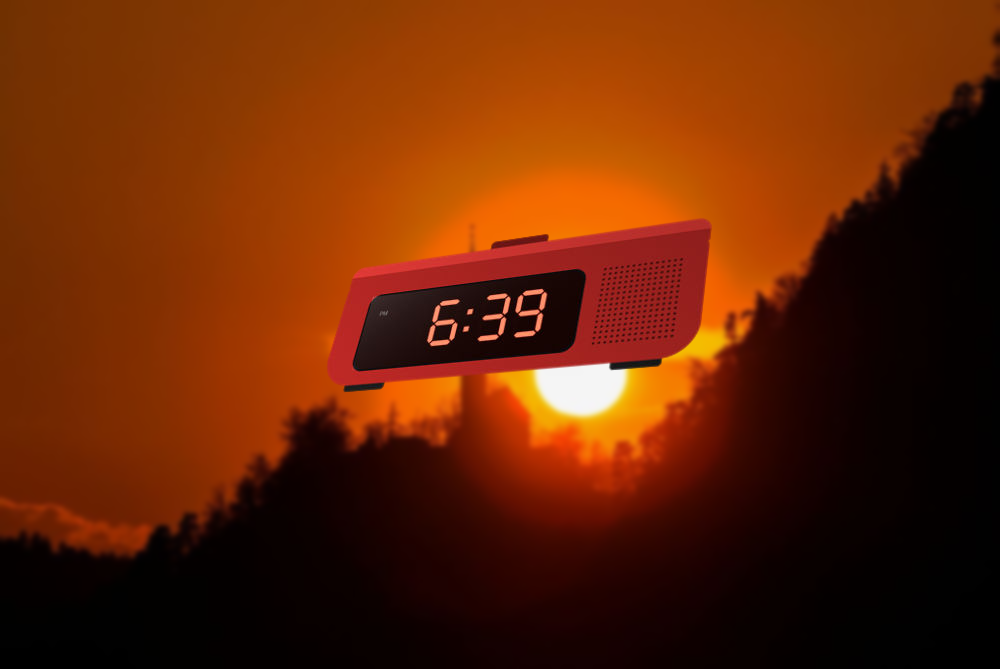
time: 6:39
